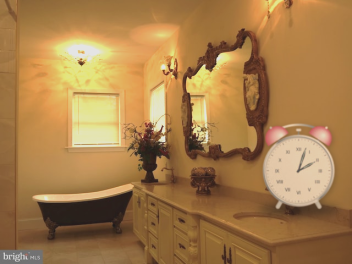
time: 2:03
